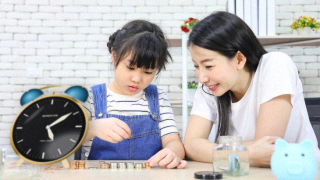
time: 5:09
